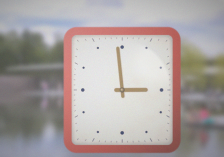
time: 2:59
